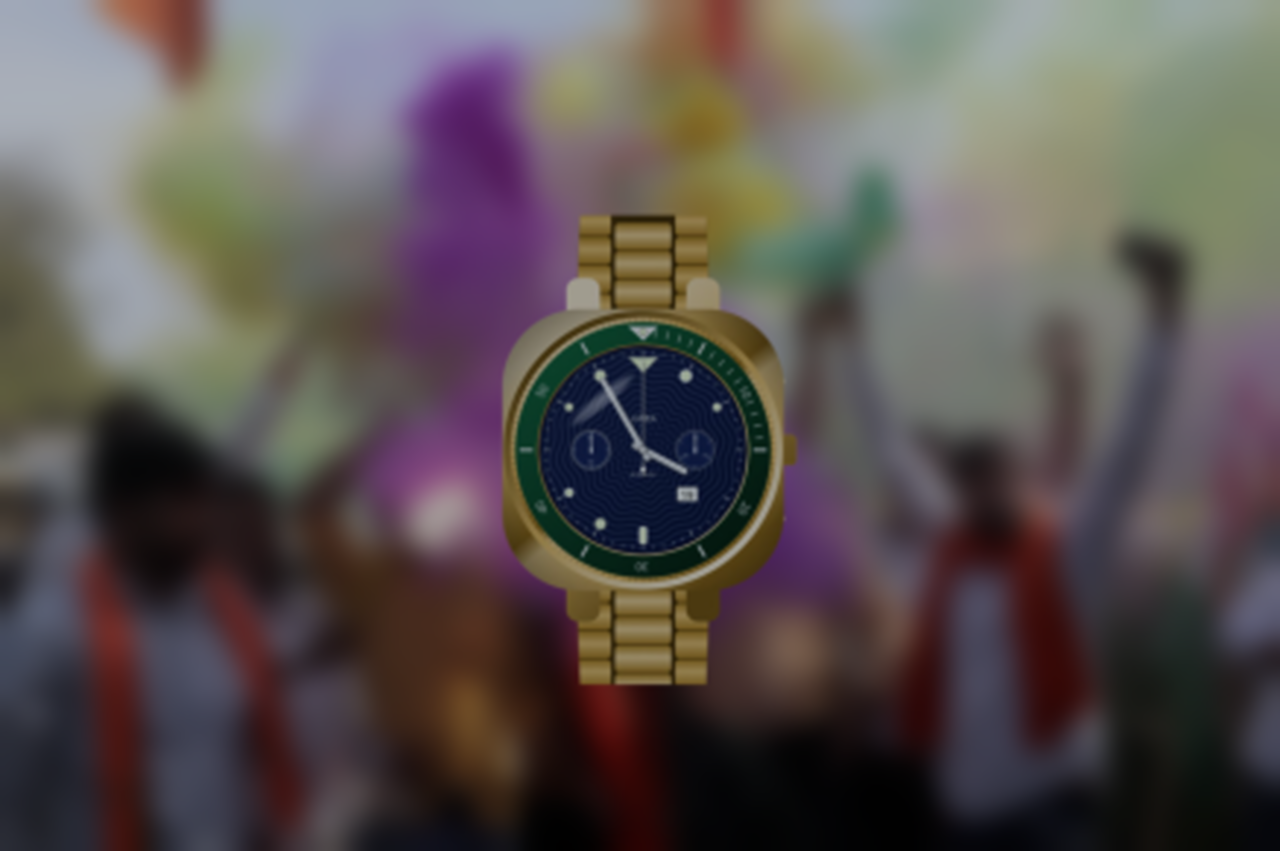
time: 3:55
